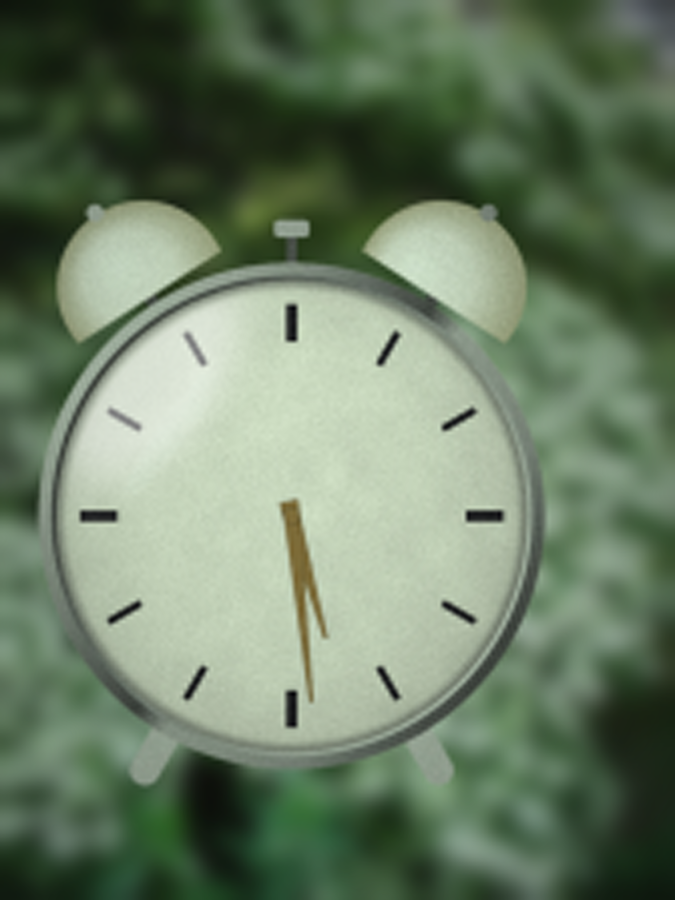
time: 5:29
